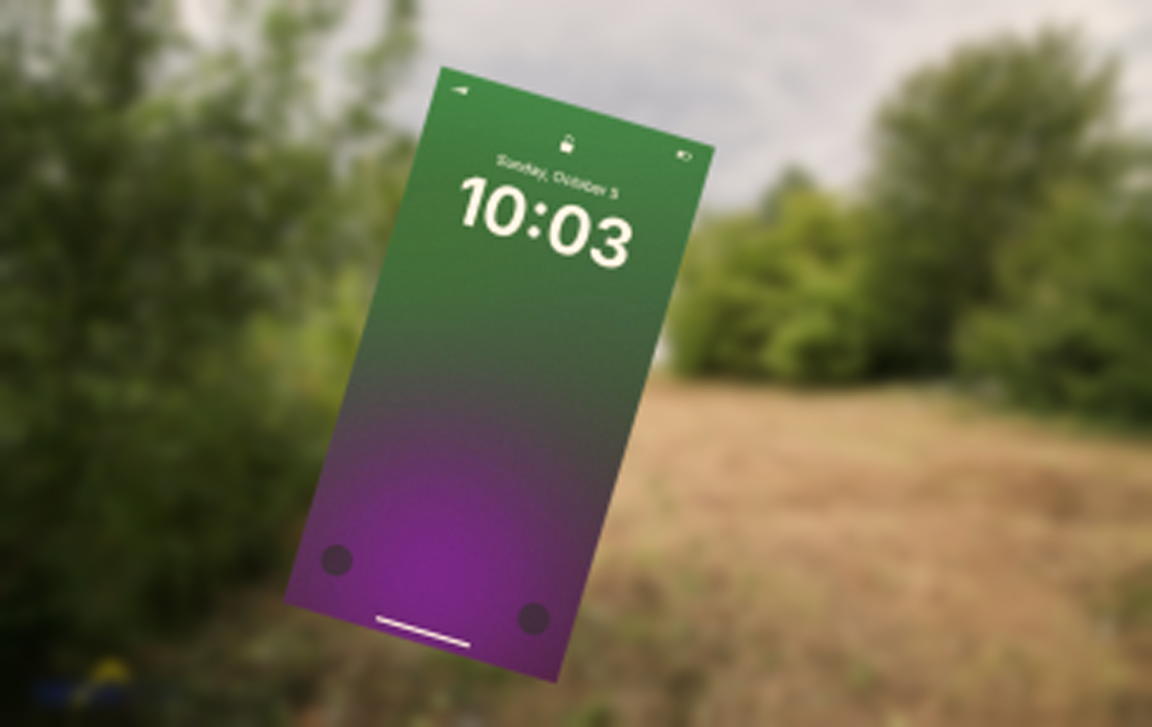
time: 10:03
